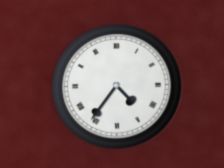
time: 4:36
